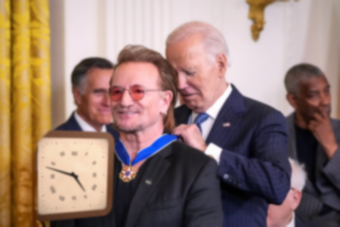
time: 4:48
